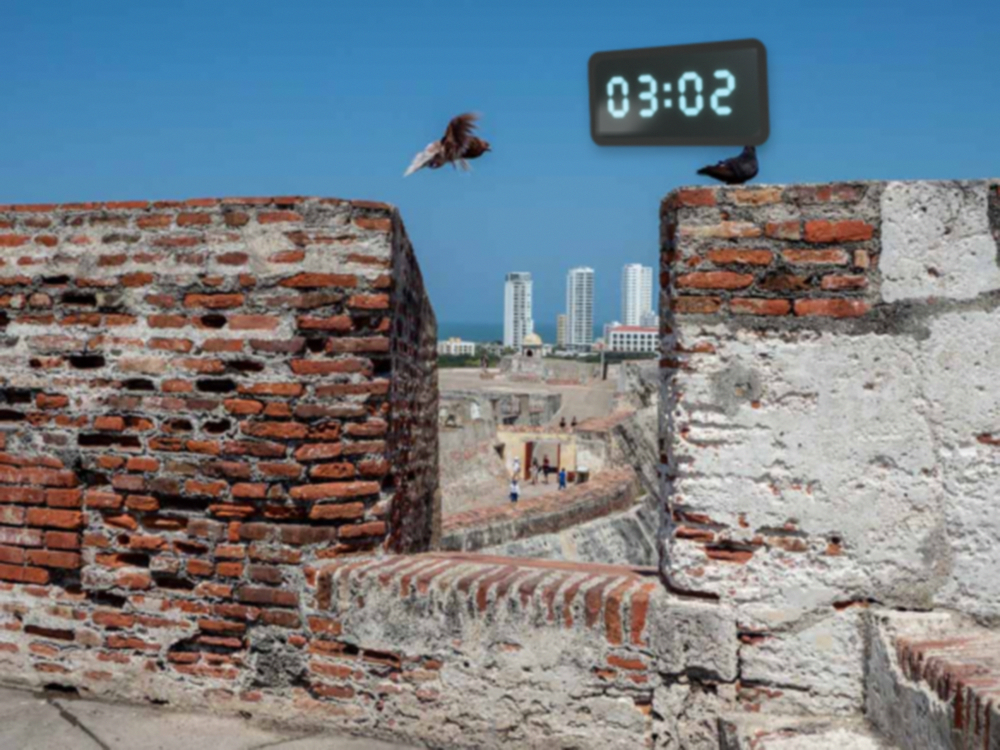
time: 3:02
